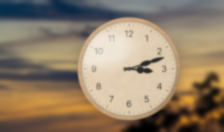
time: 3:12
